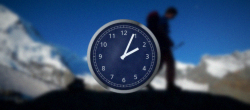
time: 2:04
